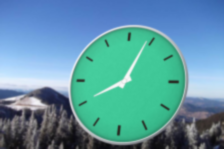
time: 8:04
